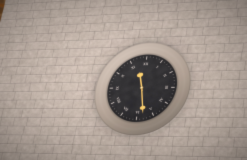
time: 11:28
